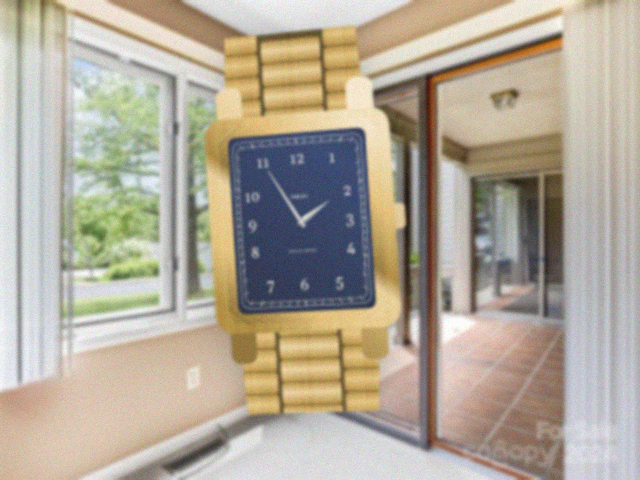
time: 1:55
